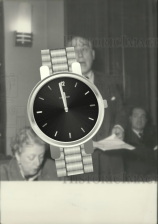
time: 11:59
